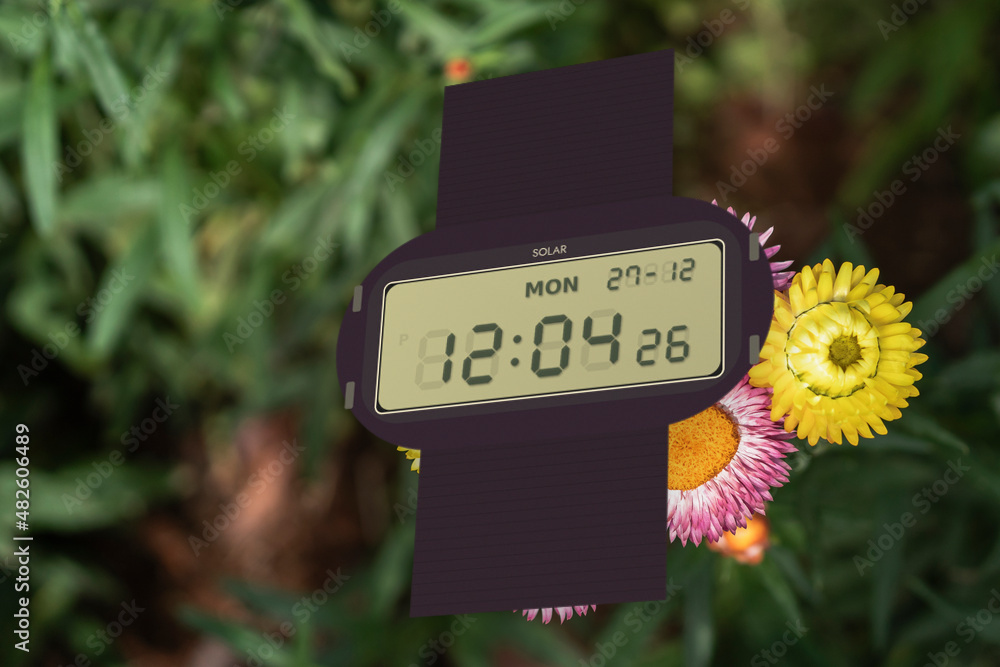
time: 12:04:26
